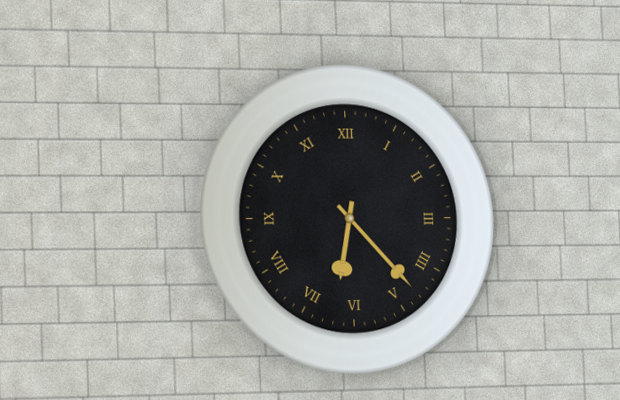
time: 6:23
